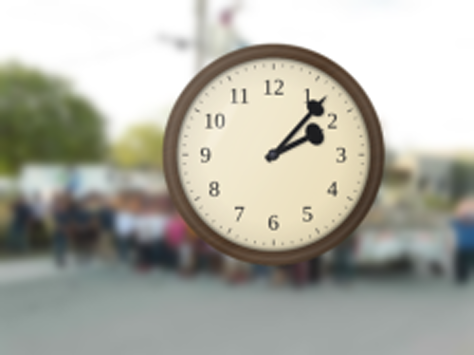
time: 2:07
